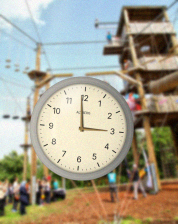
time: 2:59
